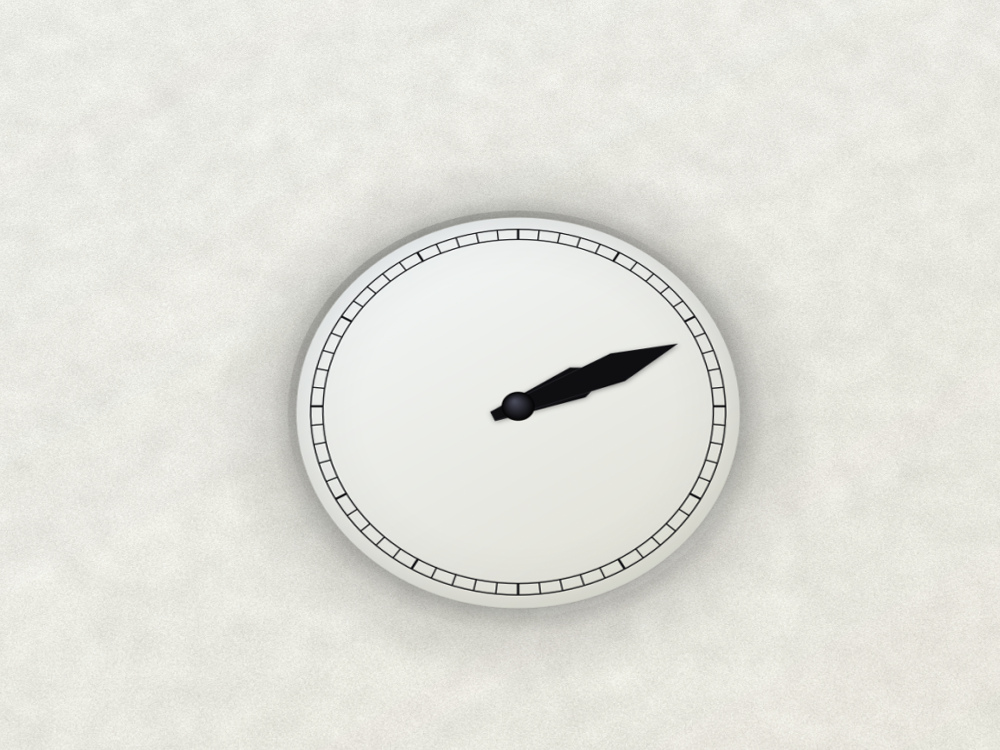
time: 2:11
